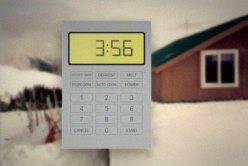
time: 3:56
